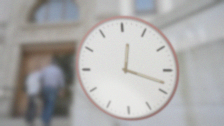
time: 12:18
